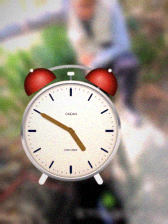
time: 4:50
